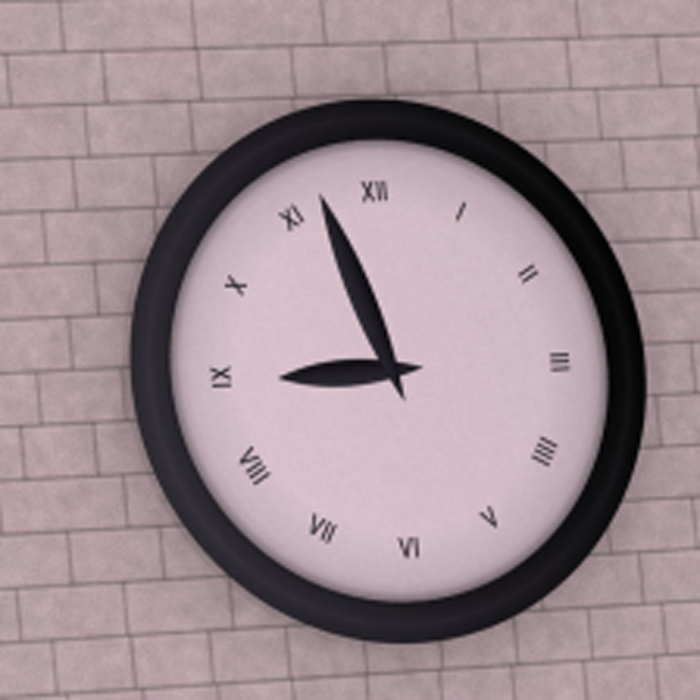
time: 8:57
